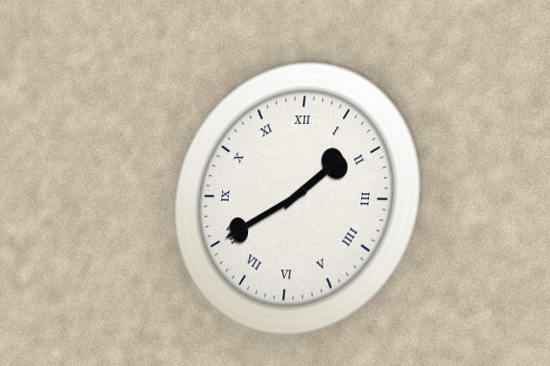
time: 1:40
